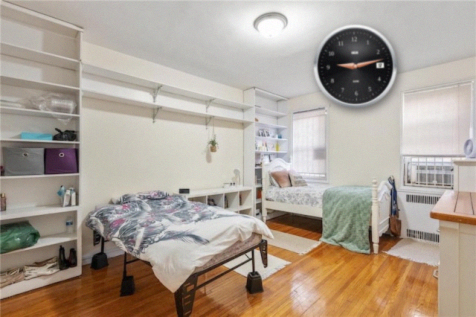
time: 9:13
